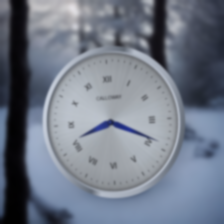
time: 8:19
